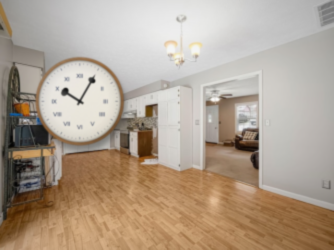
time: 10:05
